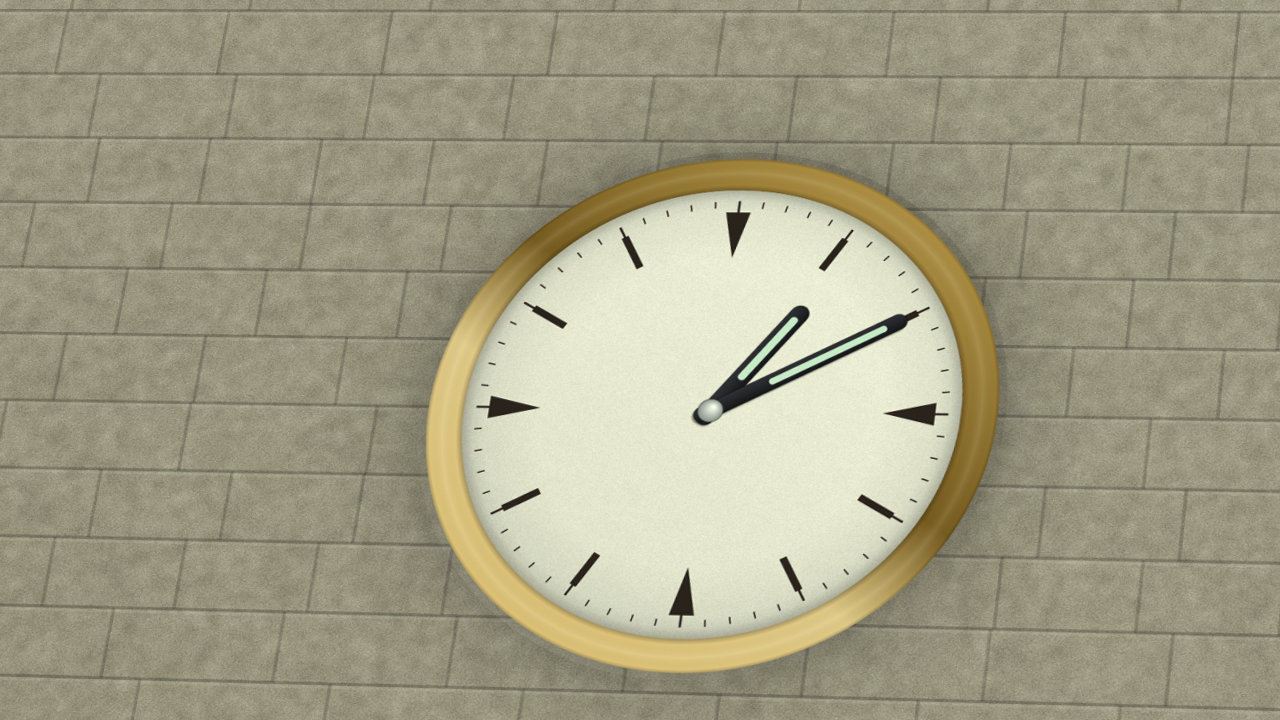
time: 1:10
